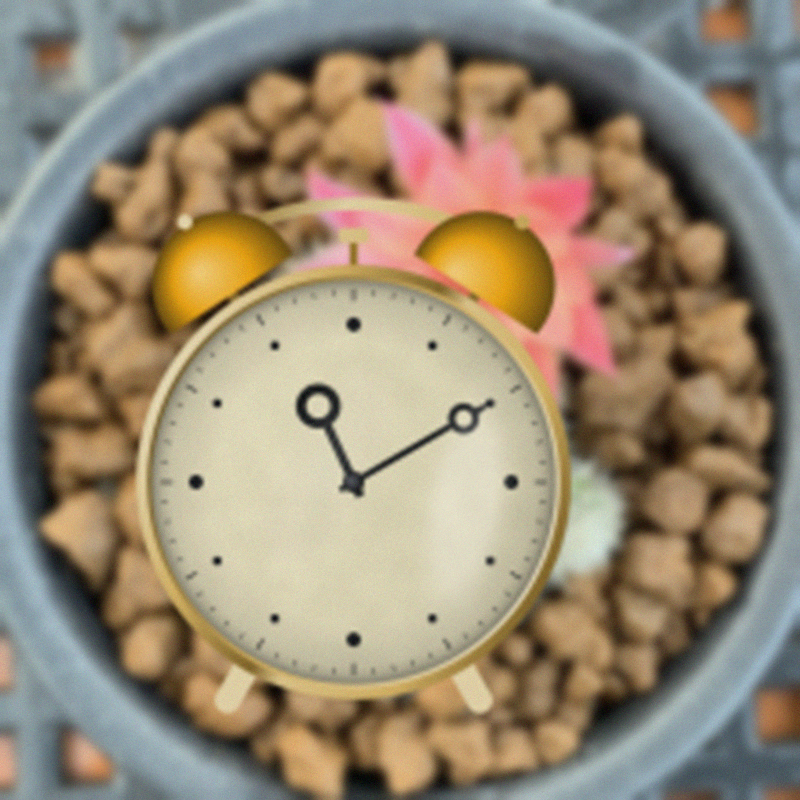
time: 11:10
